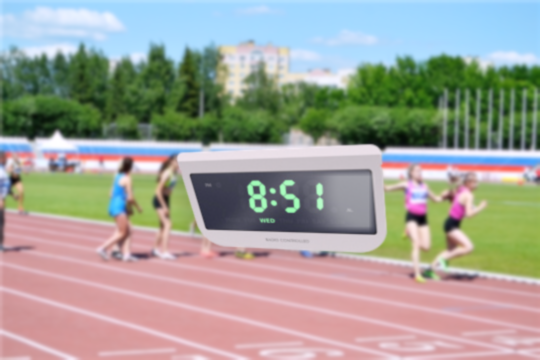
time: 8:51
